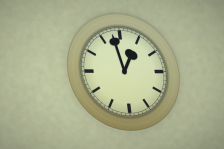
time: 12:58
